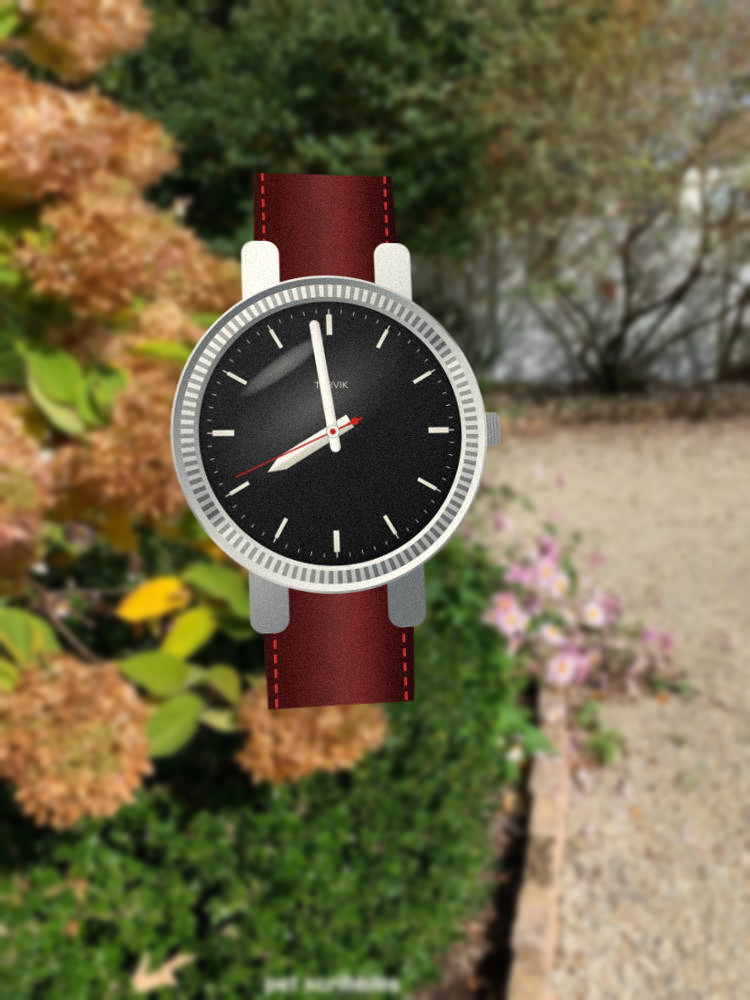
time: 7:58:41
